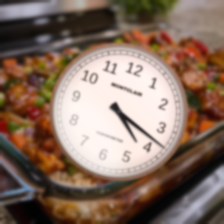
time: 4:18
